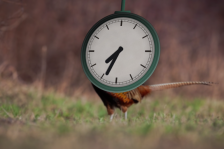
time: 7:34
